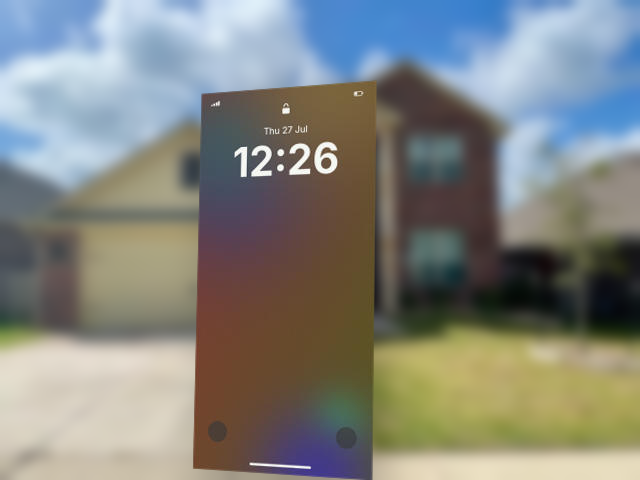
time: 12:26
